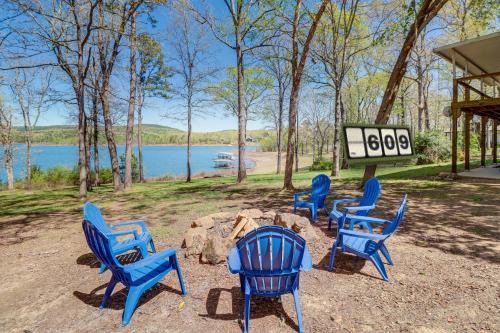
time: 6:09
